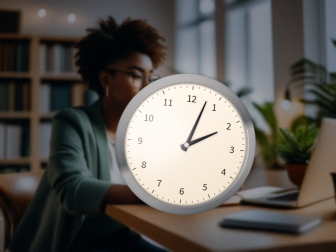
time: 2:03
